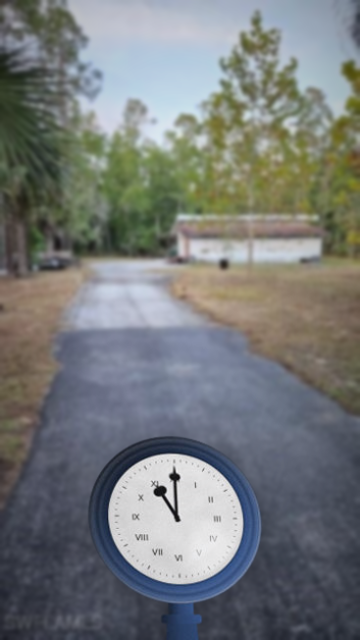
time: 11:00
